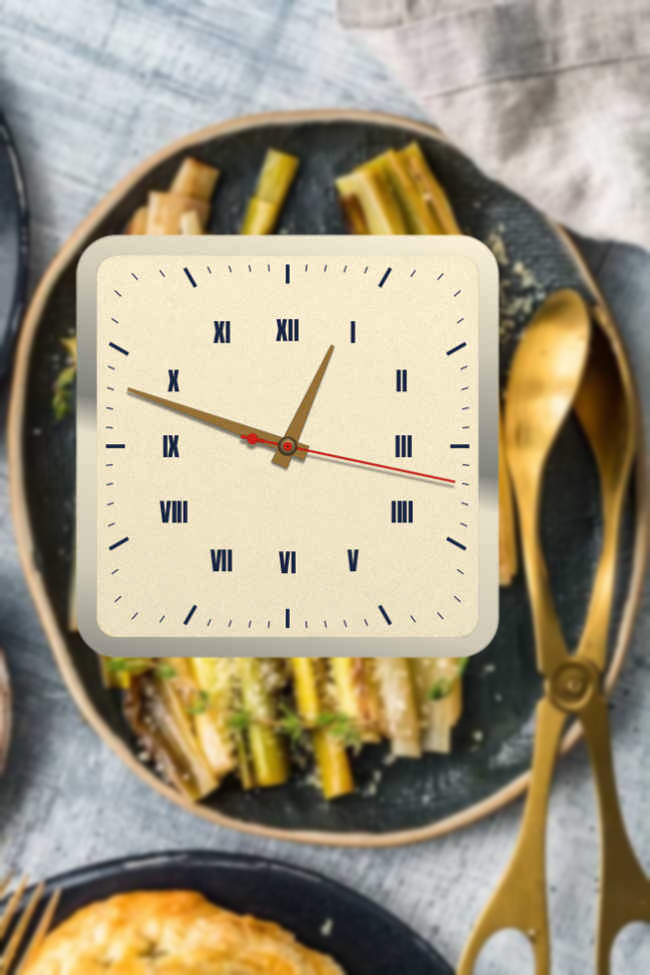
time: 12:48:17
